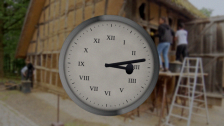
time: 3:13
